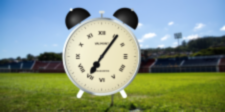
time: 7:06
